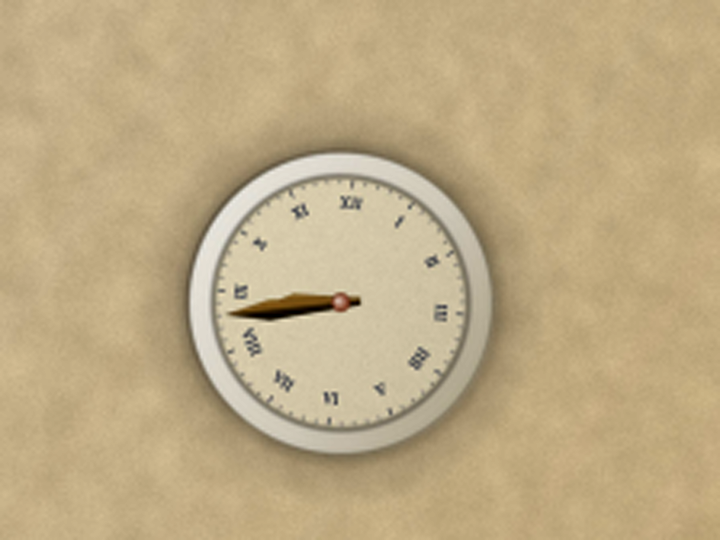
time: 8:43
